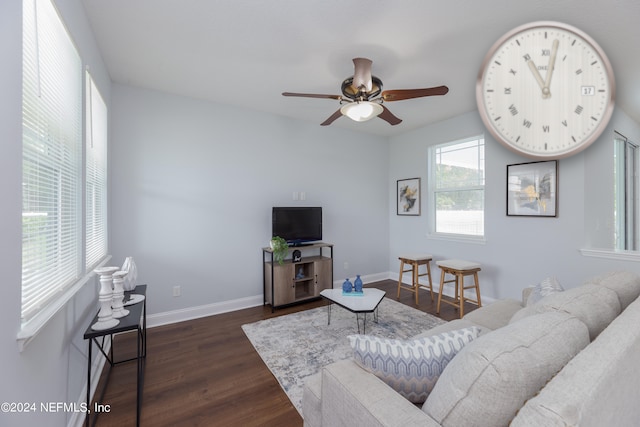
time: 11:02
